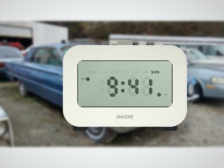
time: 9:41
